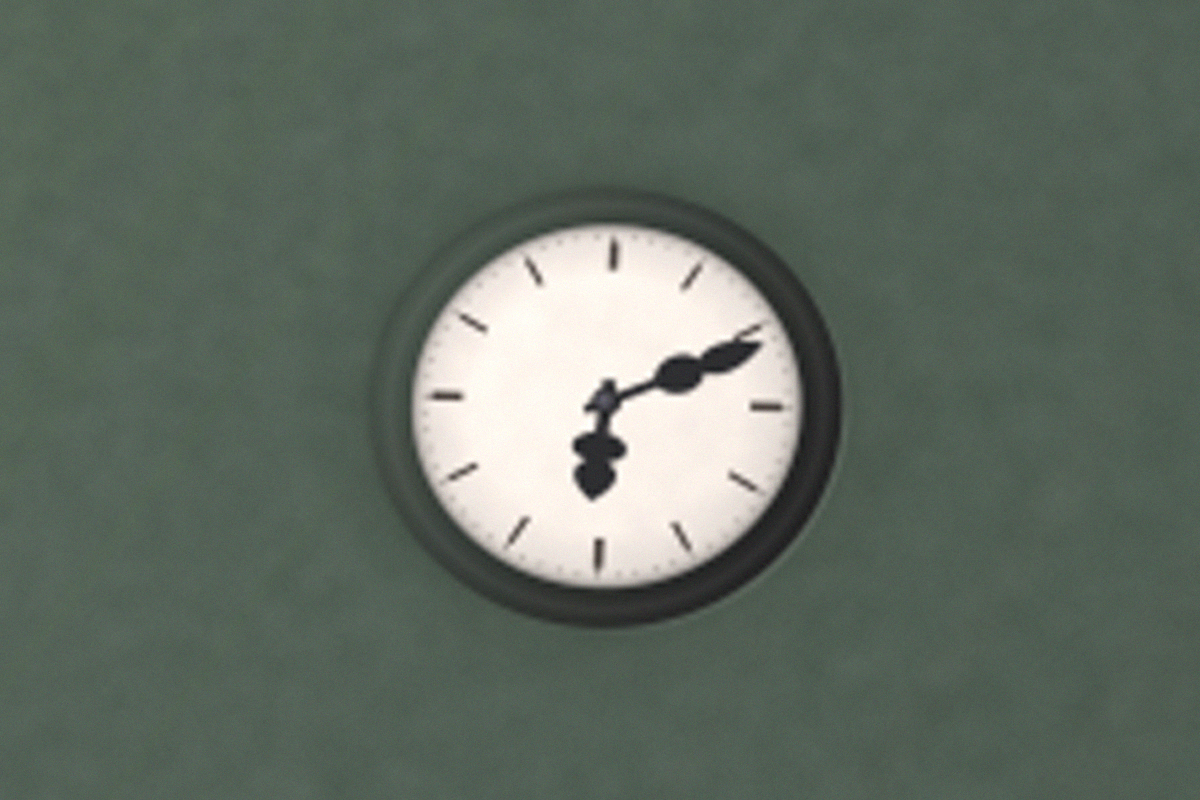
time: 6:11
